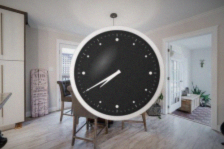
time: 7:40
